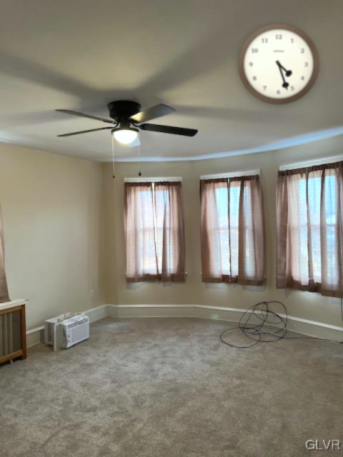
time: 4:27
